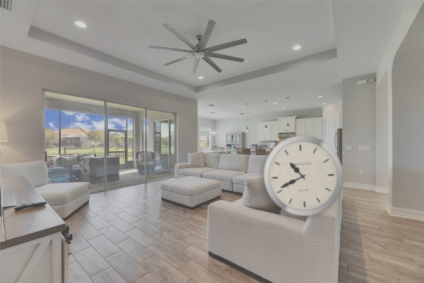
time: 10:41
